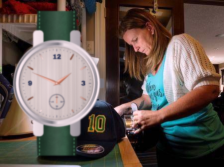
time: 1:49
